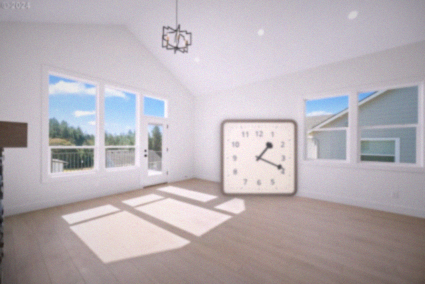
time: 1:19
